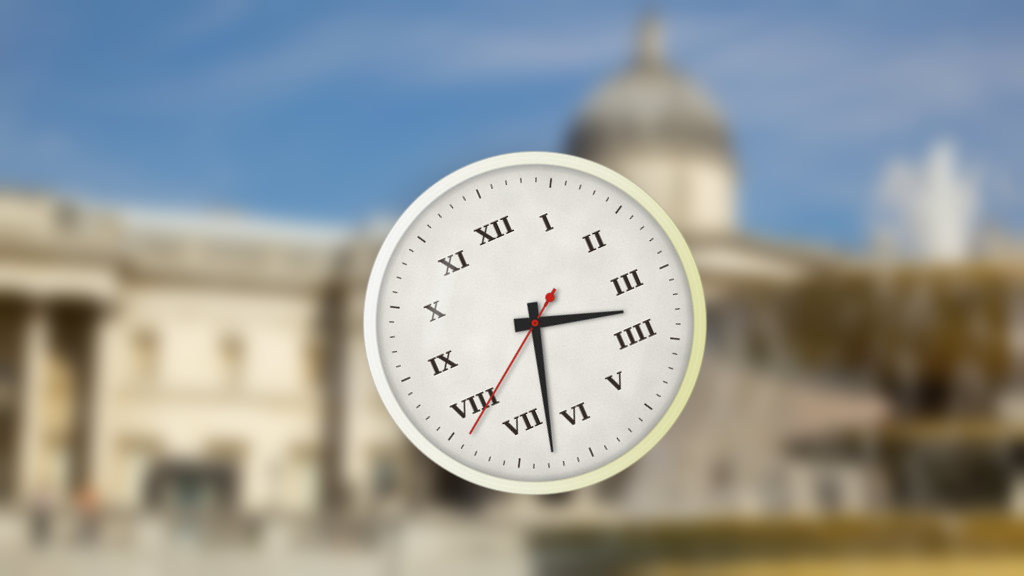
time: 3:32:39
